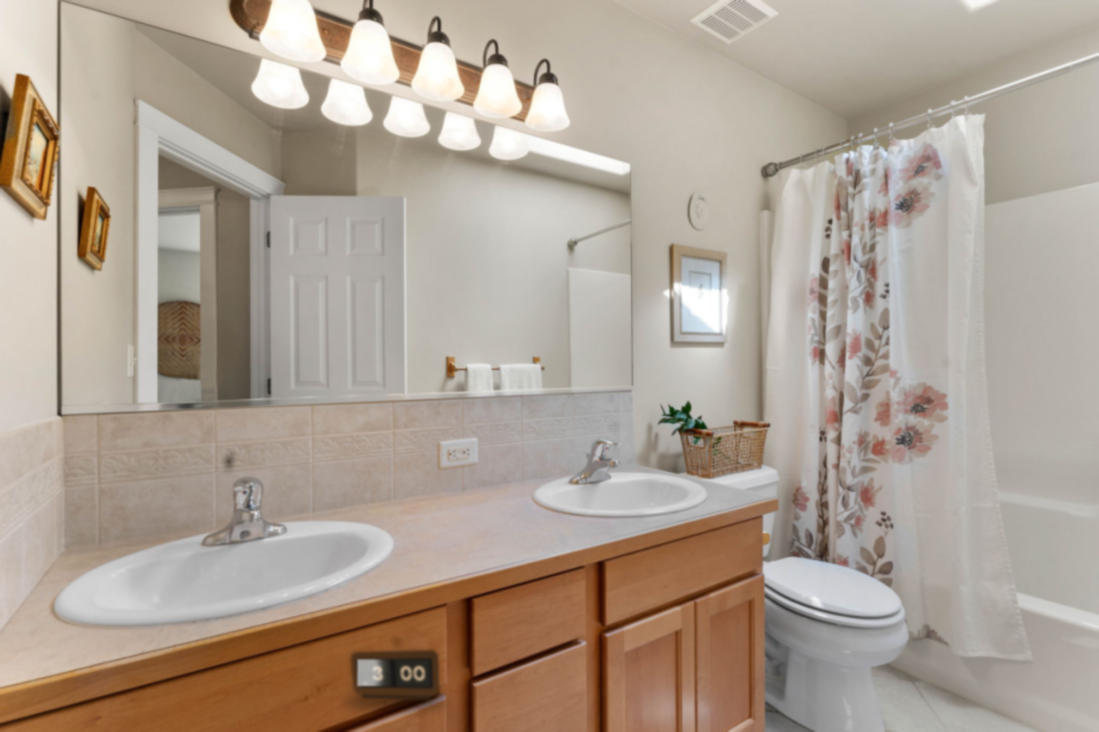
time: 3:00
